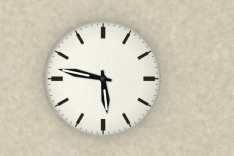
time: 5:47
